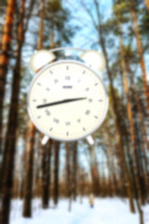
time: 2:43
